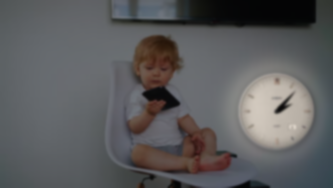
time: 2:07
